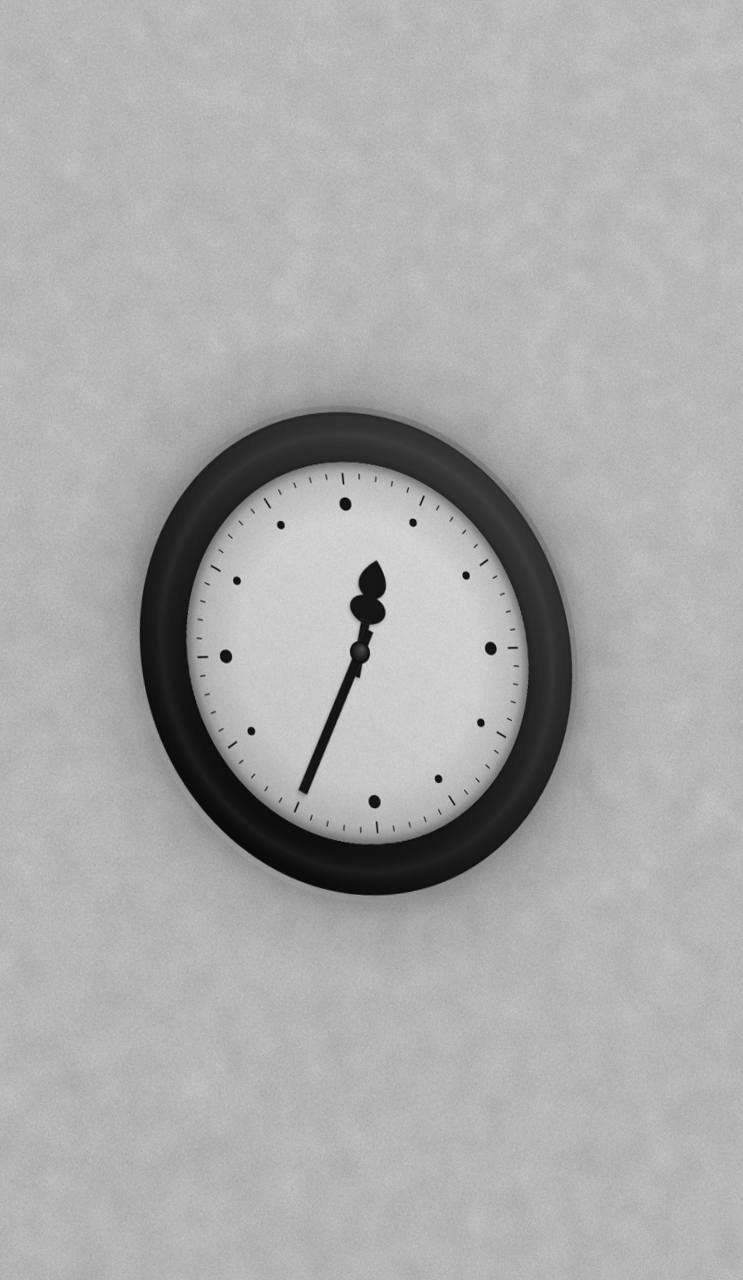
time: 12:35
